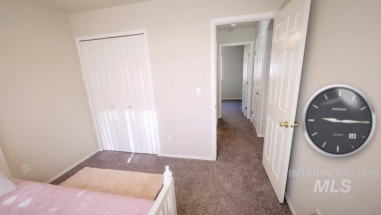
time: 9:15
